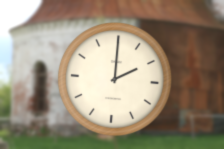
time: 2:00
